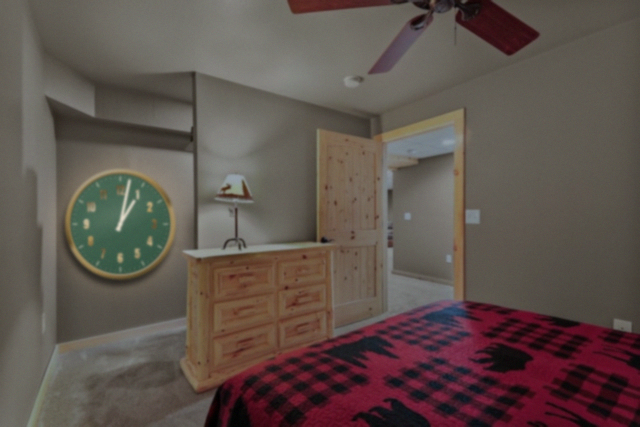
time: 1:02
